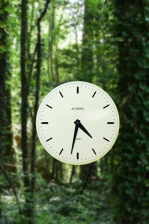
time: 4:32
